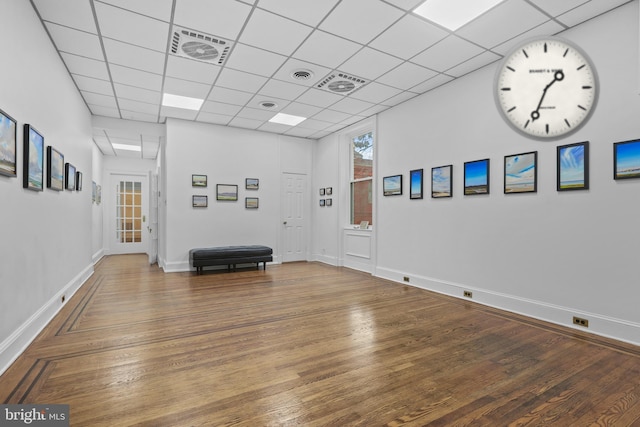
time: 1:34
